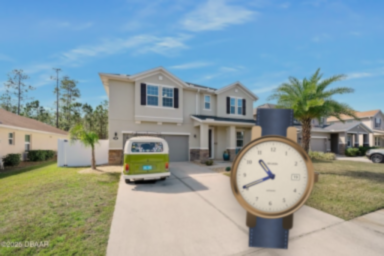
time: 10:41
